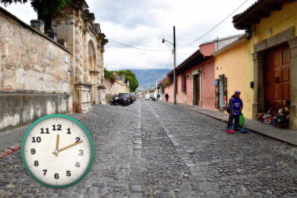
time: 12:11
